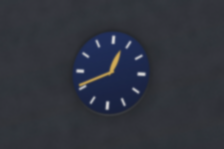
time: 12:41
